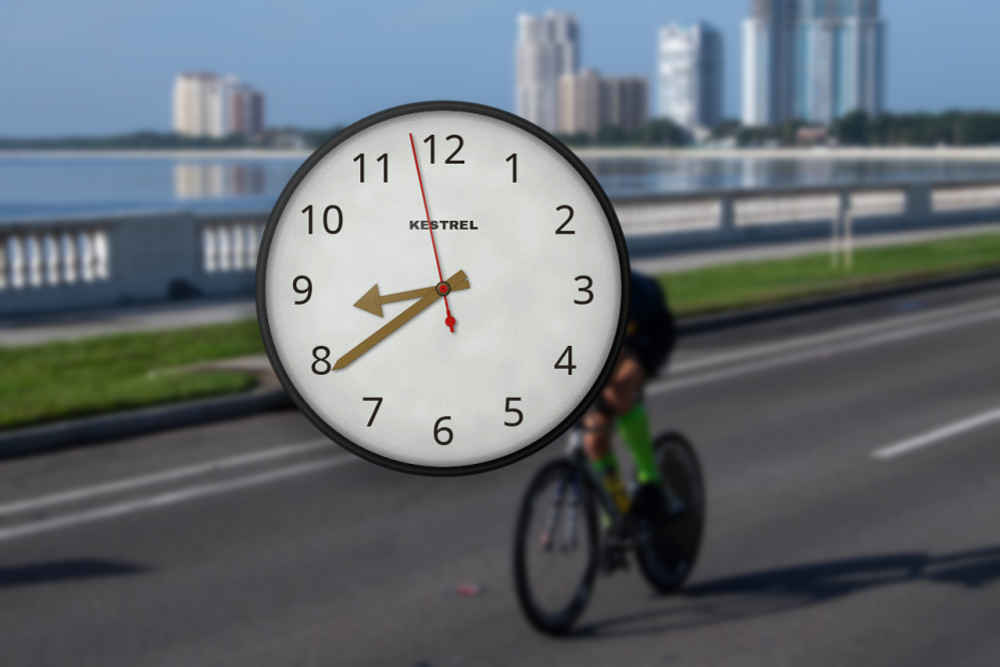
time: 8:38:58
